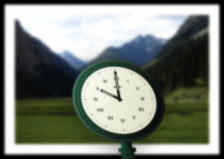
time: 10:00
